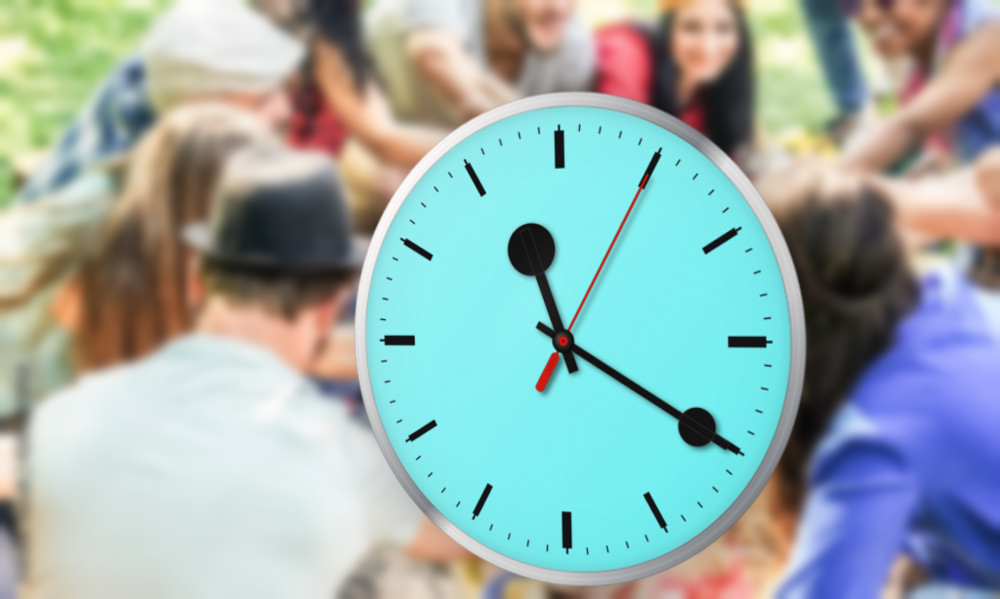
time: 11:20:05
